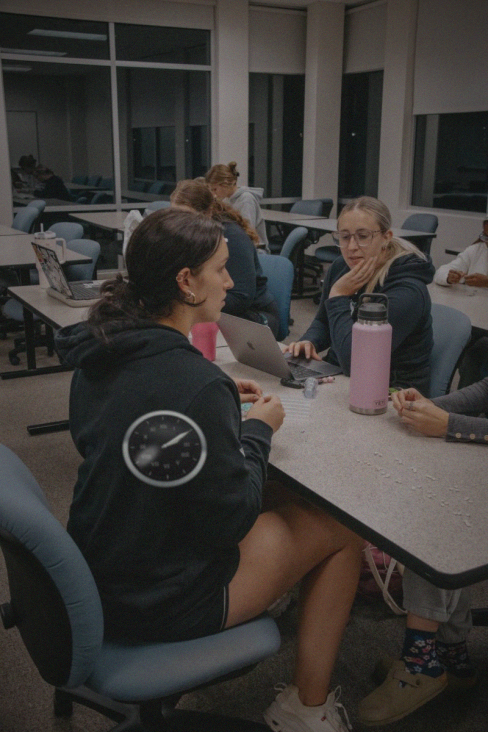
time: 2:10
